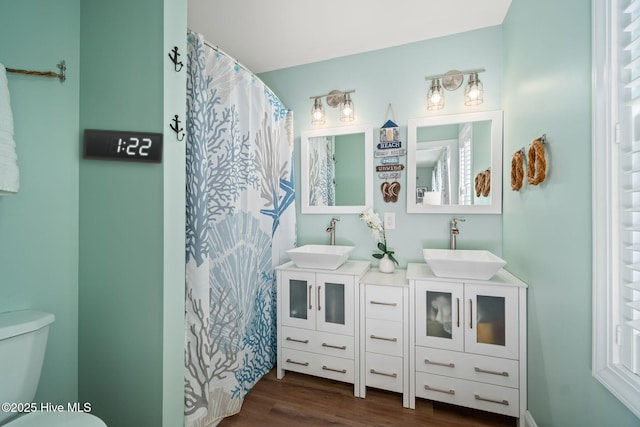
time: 1:22
